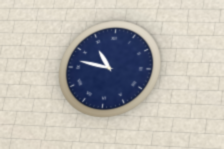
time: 10:47
